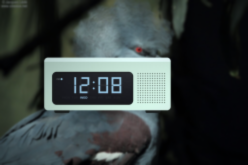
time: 12:08
